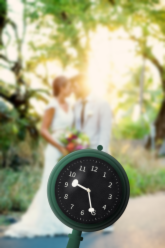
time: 9:26
